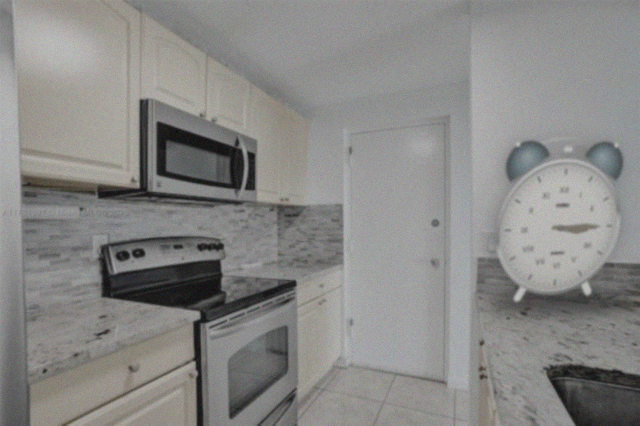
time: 3:15
